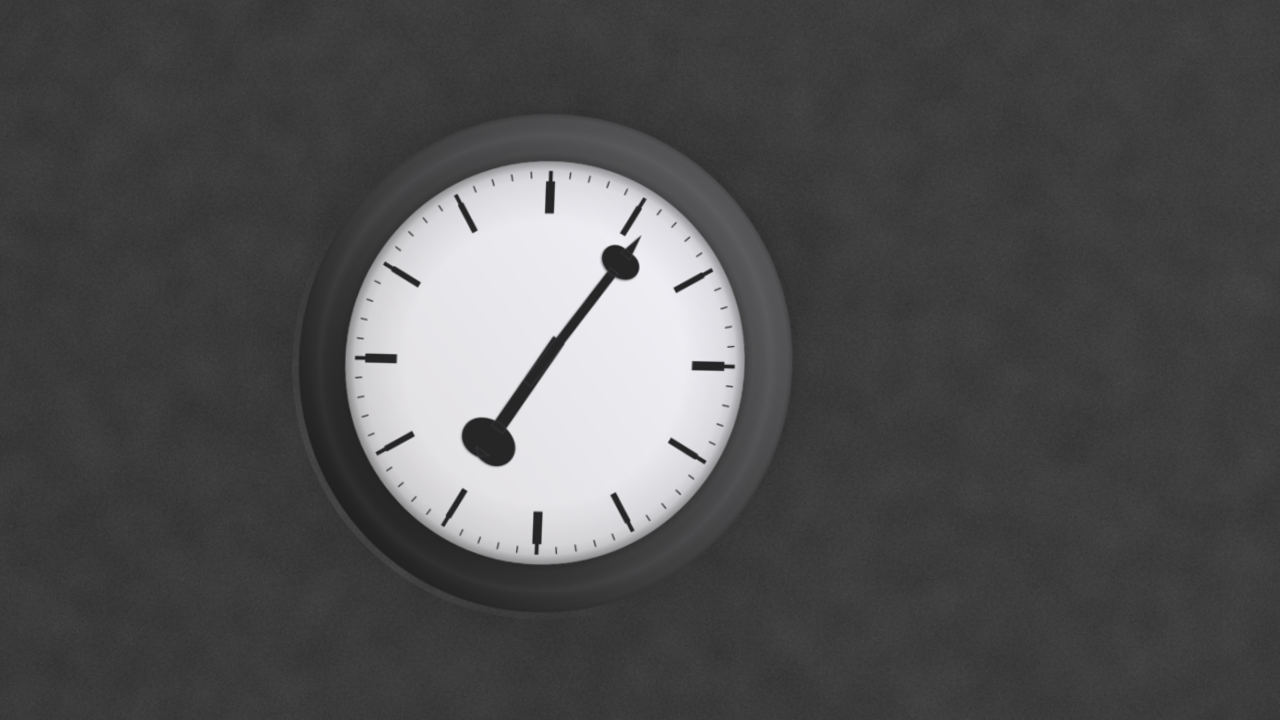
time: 7:06
